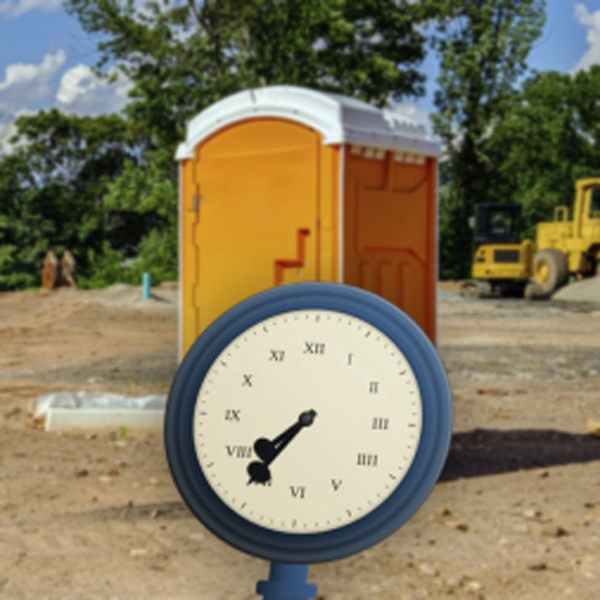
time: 7:36
